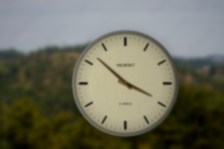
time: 3:52
